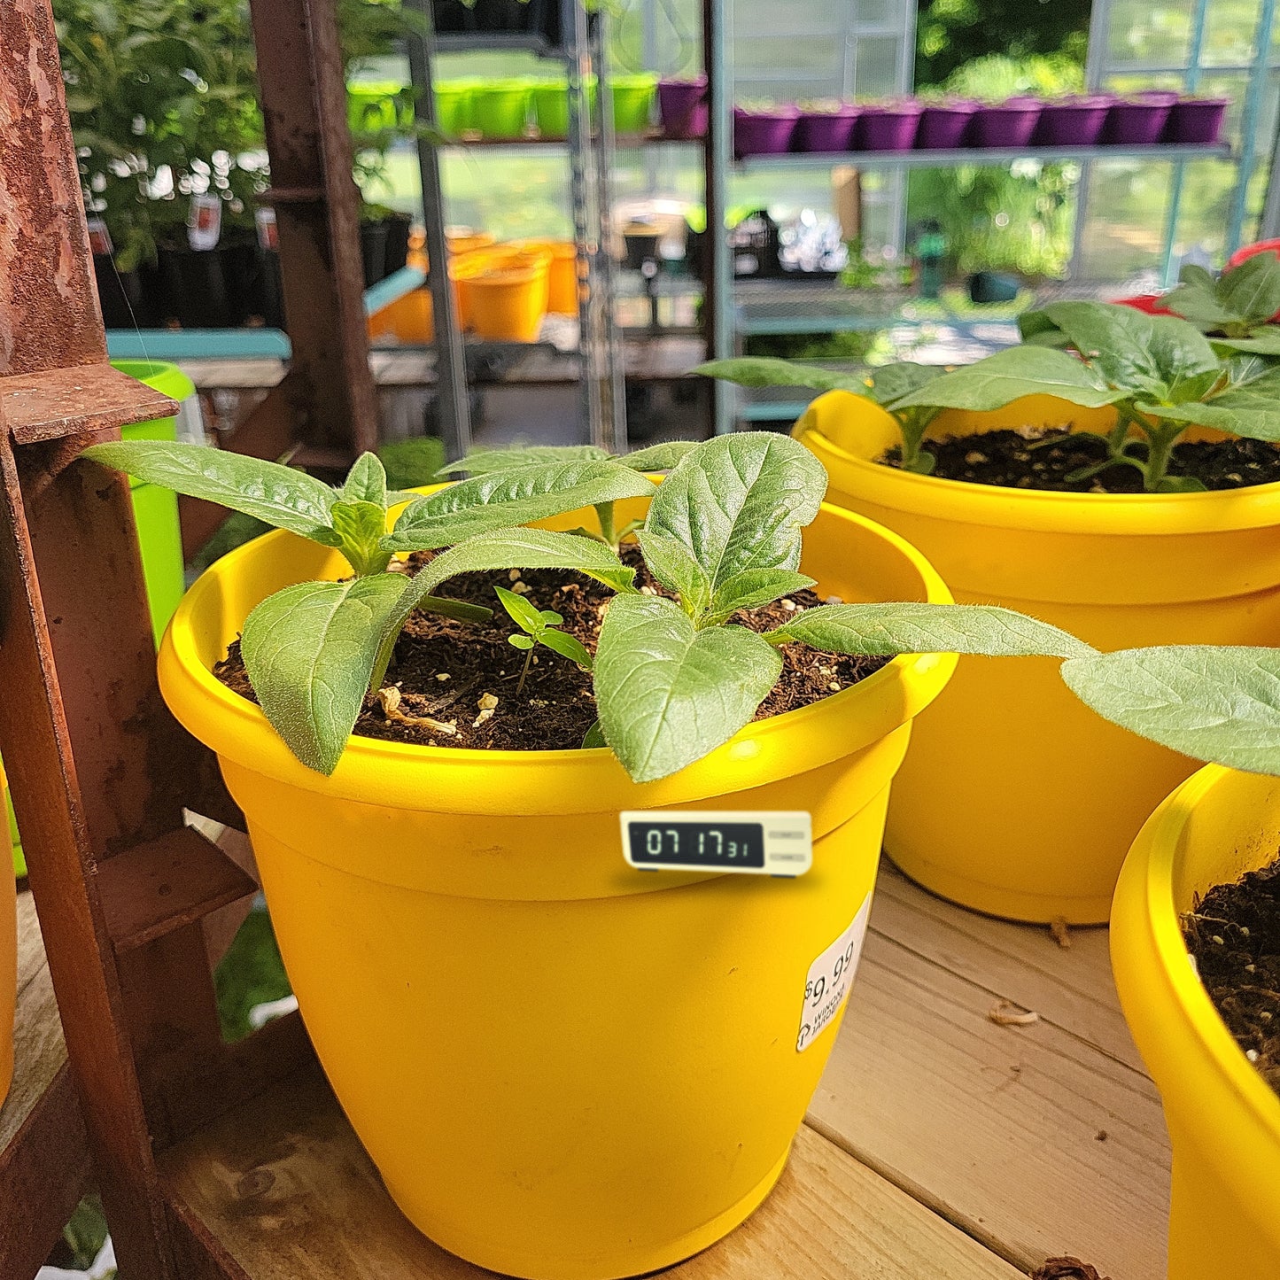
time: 7:17:31
